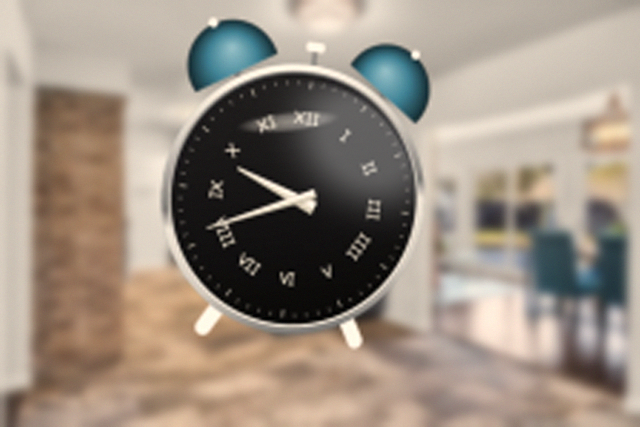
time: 9:41
